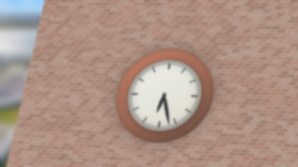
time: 6:27
